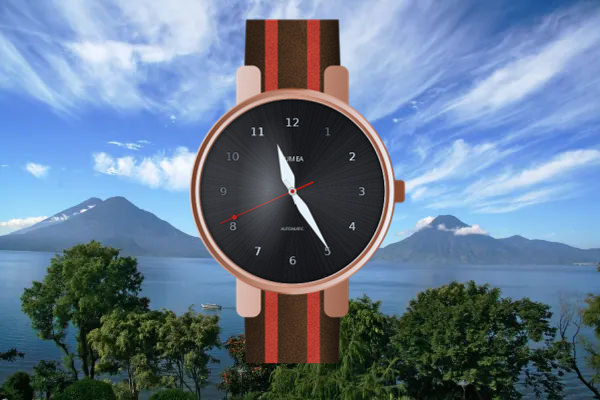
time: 11:24:41
